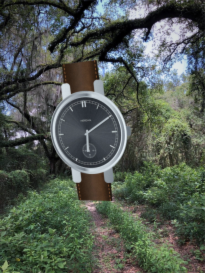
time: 6:10
